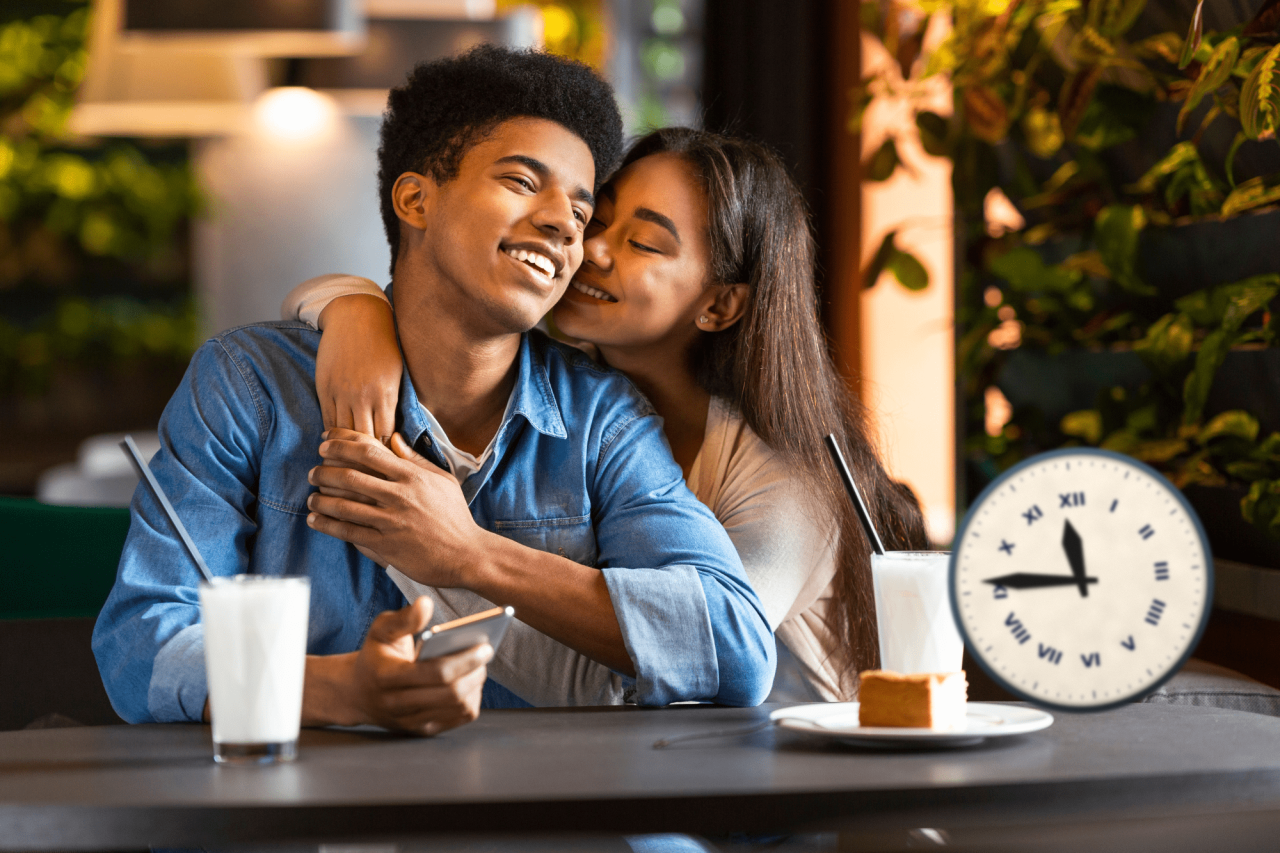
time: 11:46
